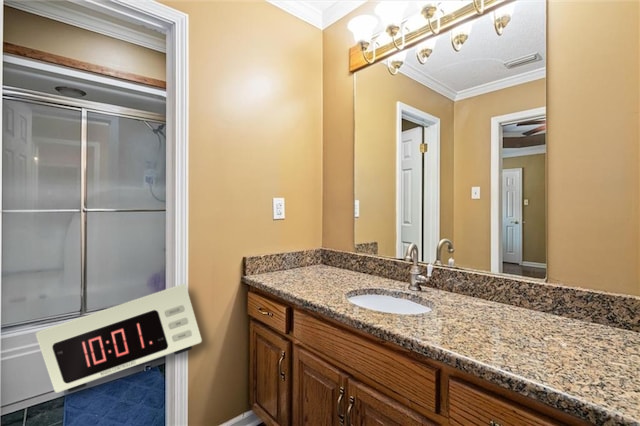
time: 10:01
